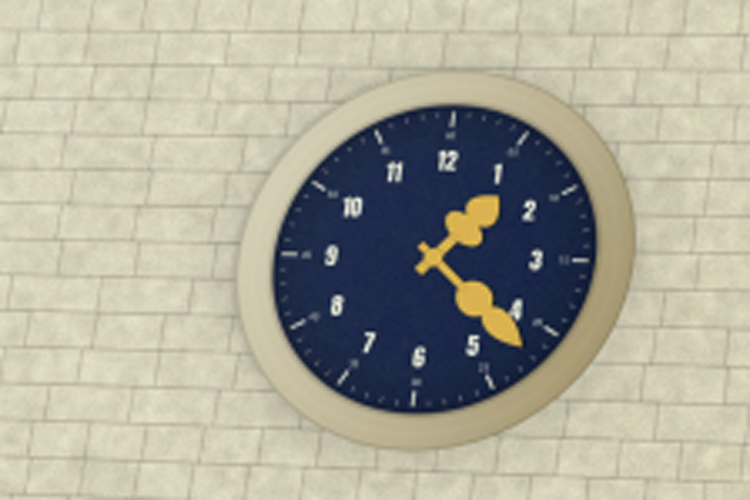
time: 1:22
